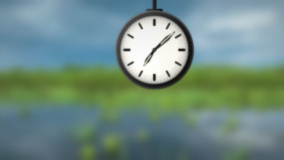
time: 7:08
